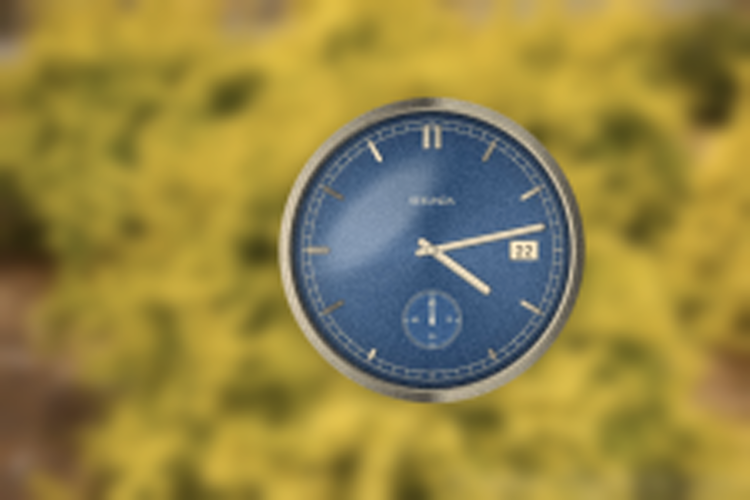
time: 4:13
